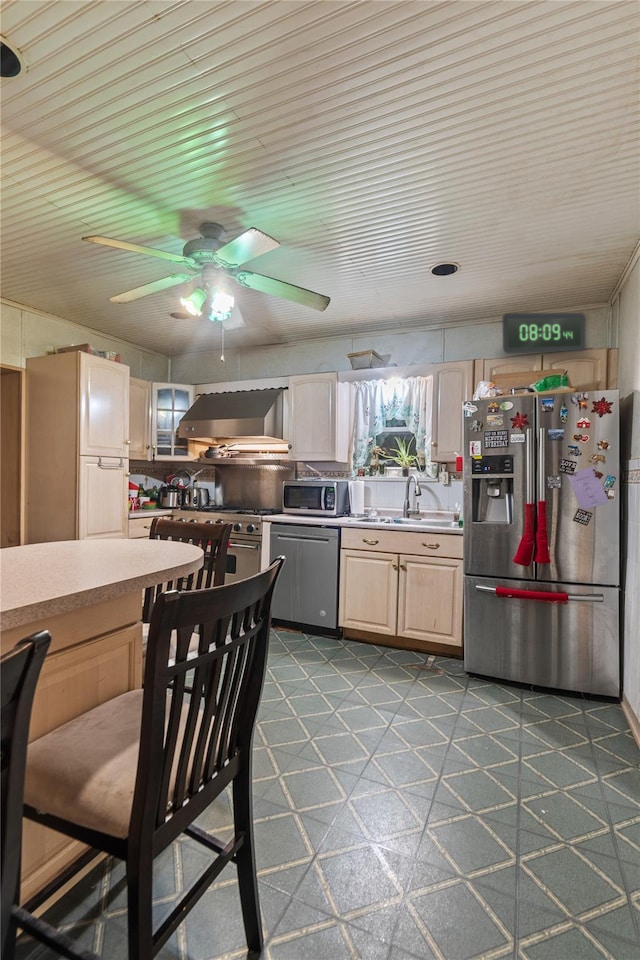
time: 8:09
